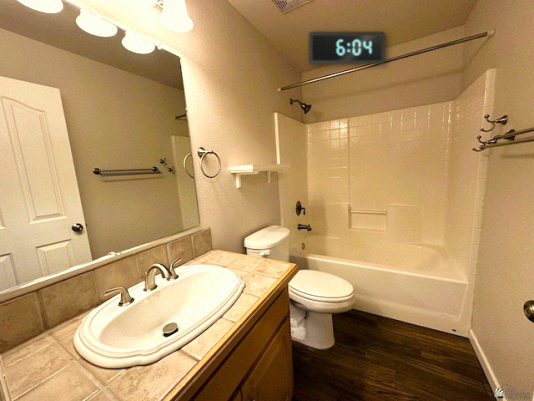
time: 6:04
